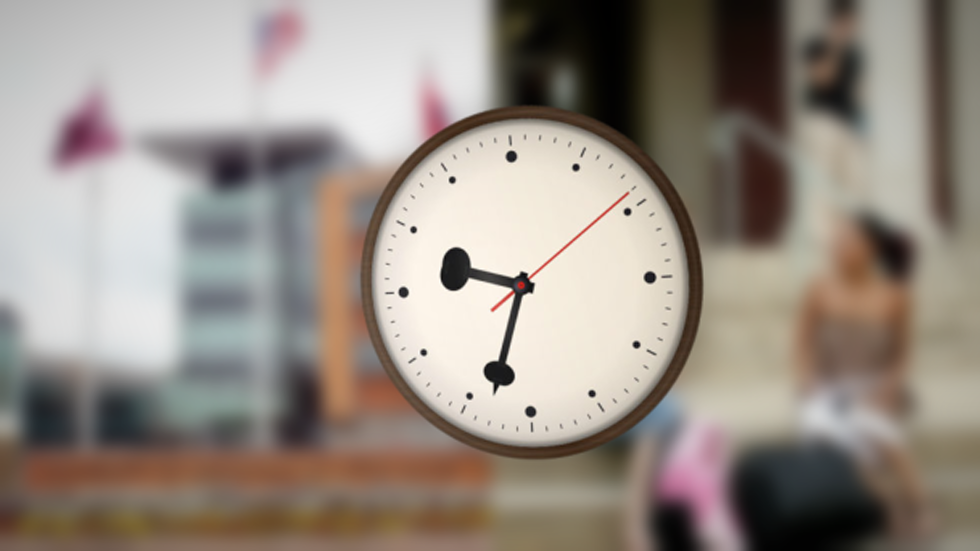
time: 9:33:09
